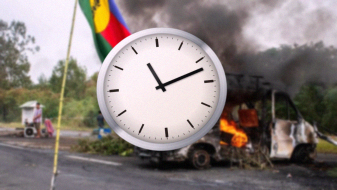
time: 11:12
